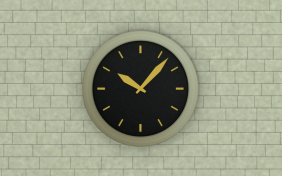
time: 10:07
